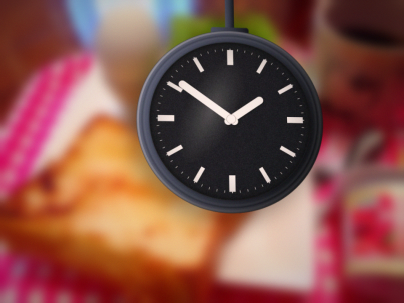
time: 1:51
